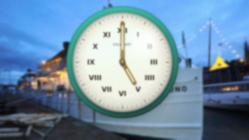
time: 5:00
